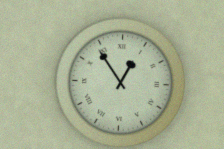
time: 12:54
